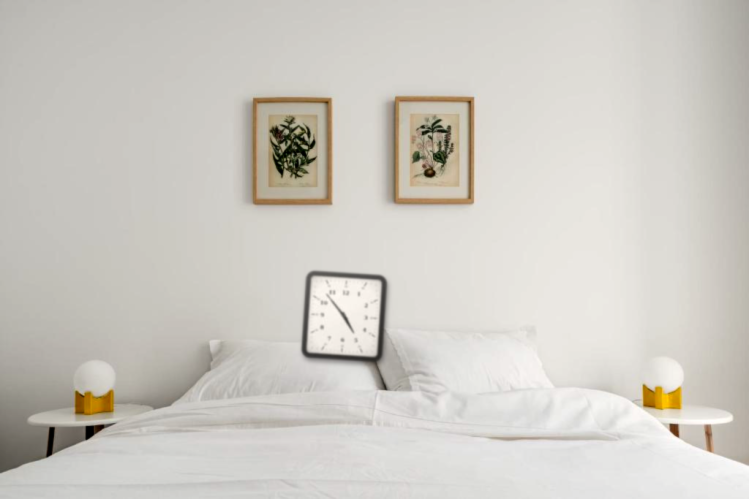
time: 4:53
